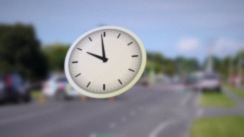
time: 9:59
